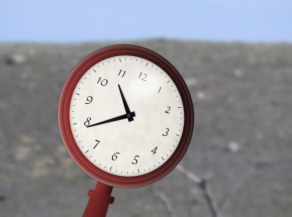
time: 10:39
